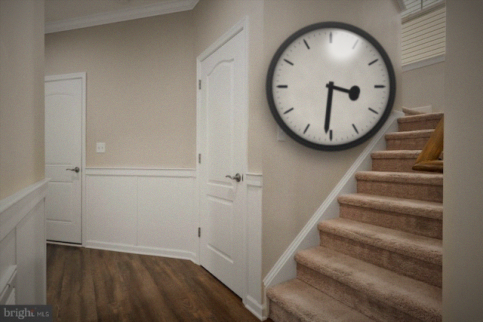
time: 3:31
